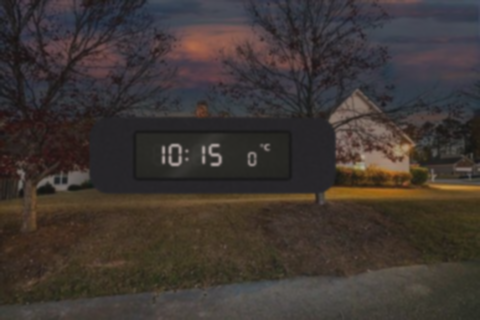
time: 10:15
